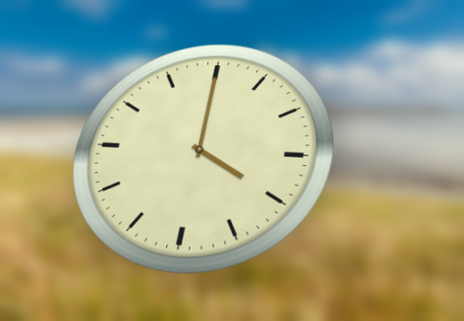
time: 4:00
